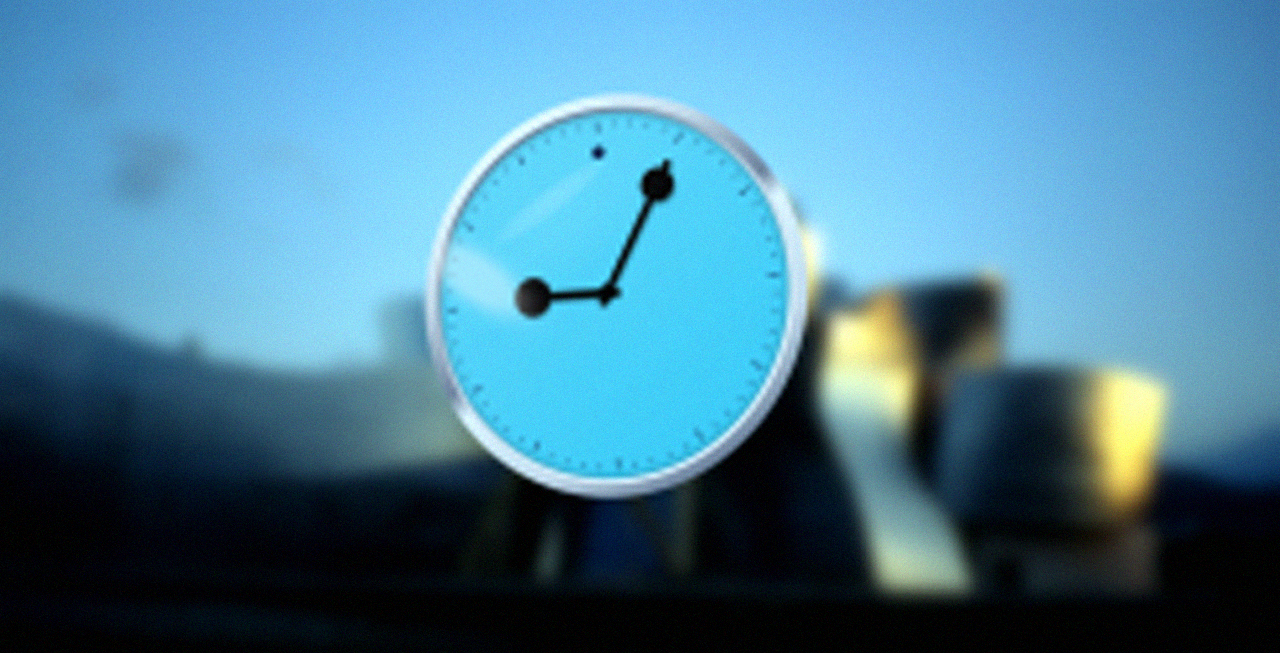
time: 9:05
